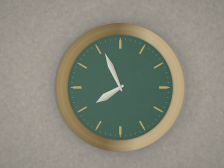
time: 7:56
